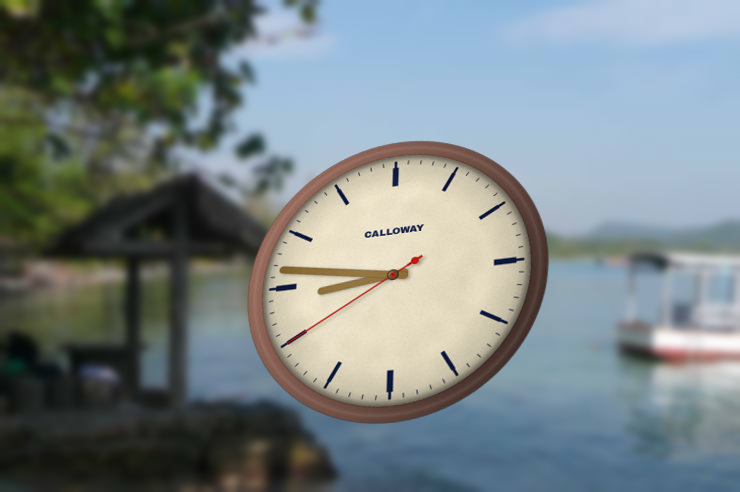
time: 8:46:40
